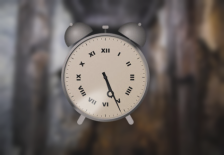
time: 5:26
